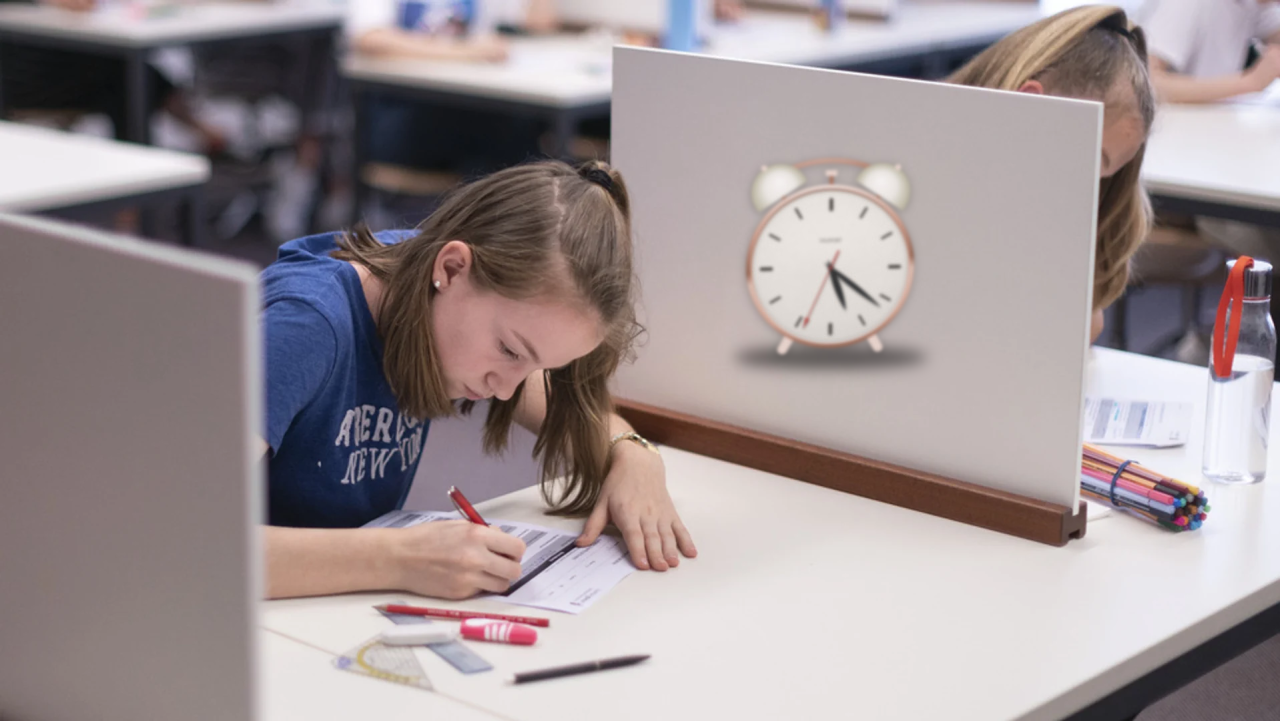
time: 5:21:34
